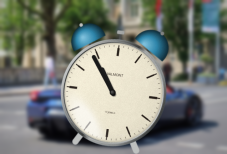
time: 10:54
